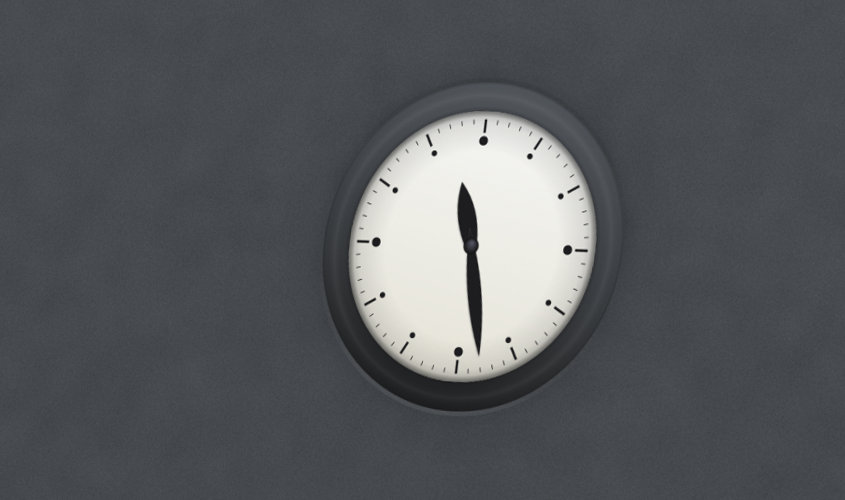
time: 11:28
